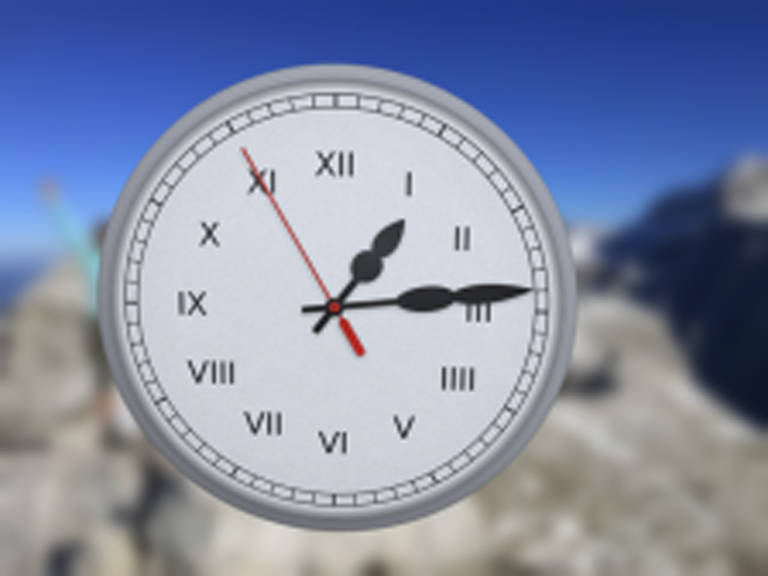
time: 1:13:55
